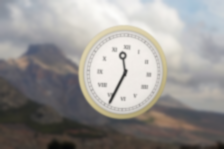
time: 11:34
